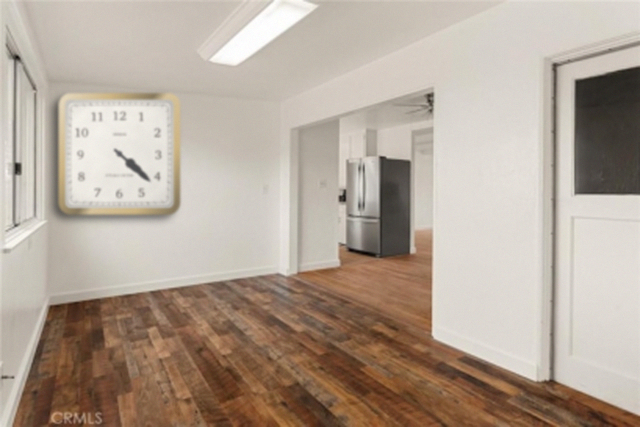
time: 4:22
